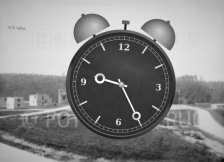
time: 9:25
